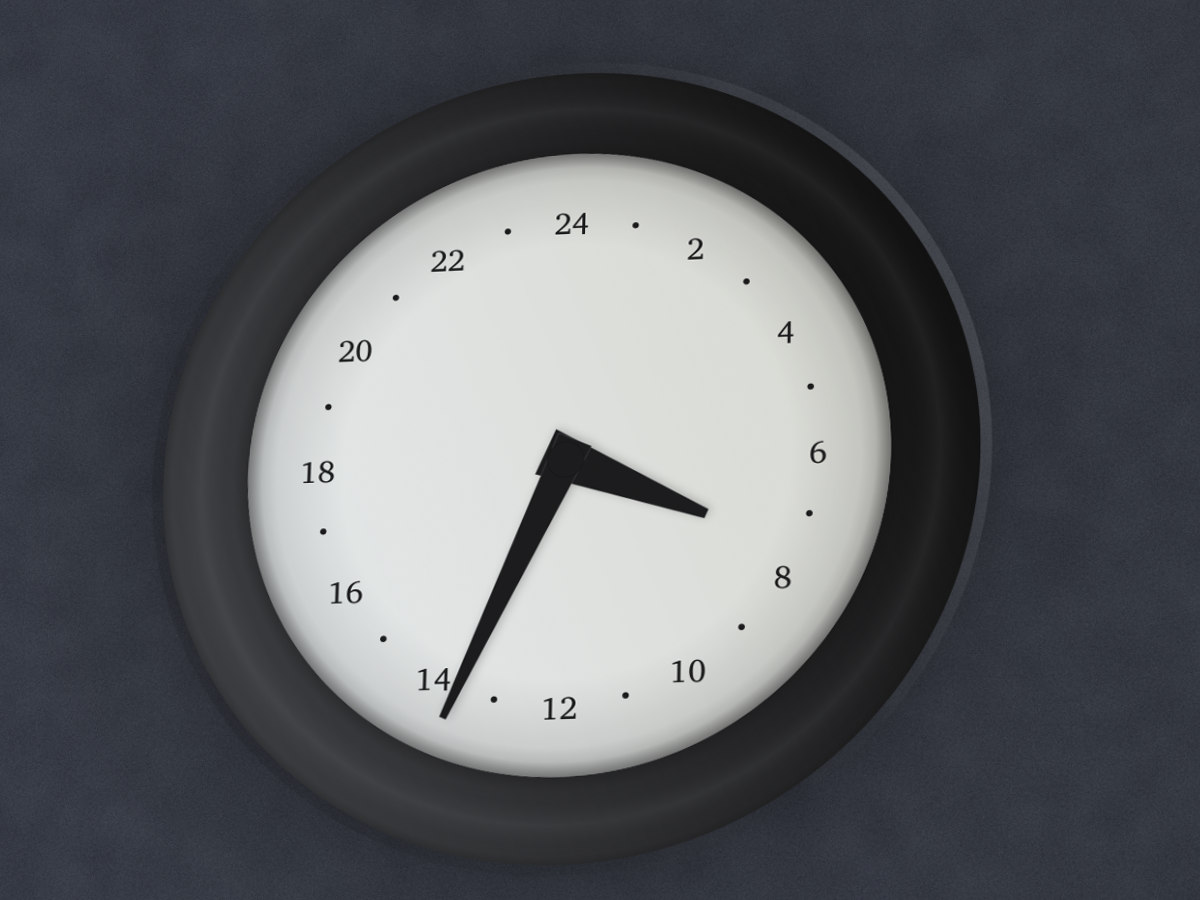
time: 7:34
